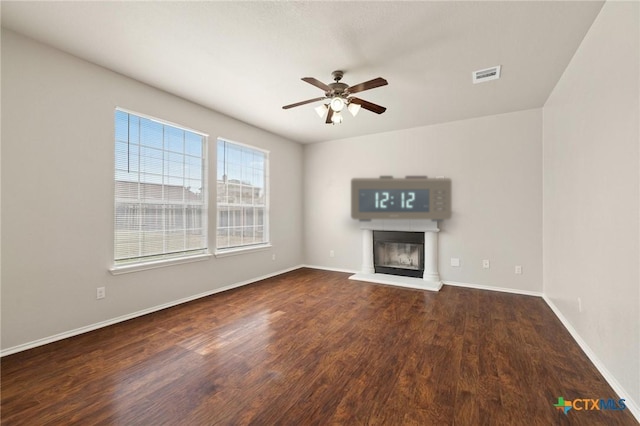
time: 12:12
